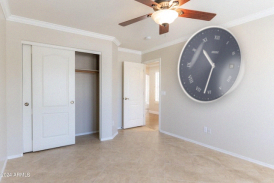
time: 10:32
